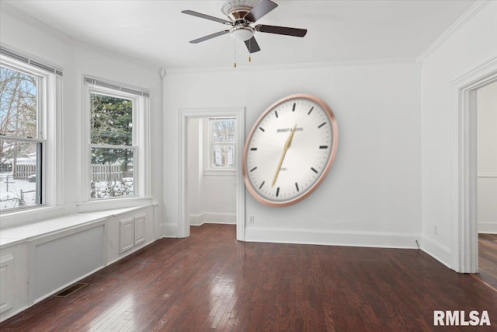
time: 12:32
